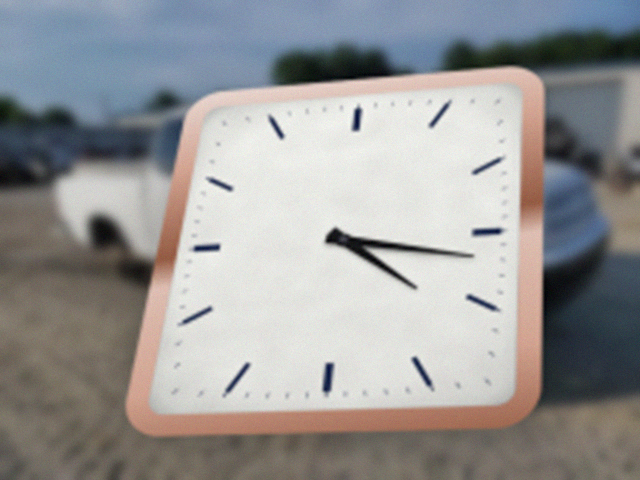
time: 4:17
